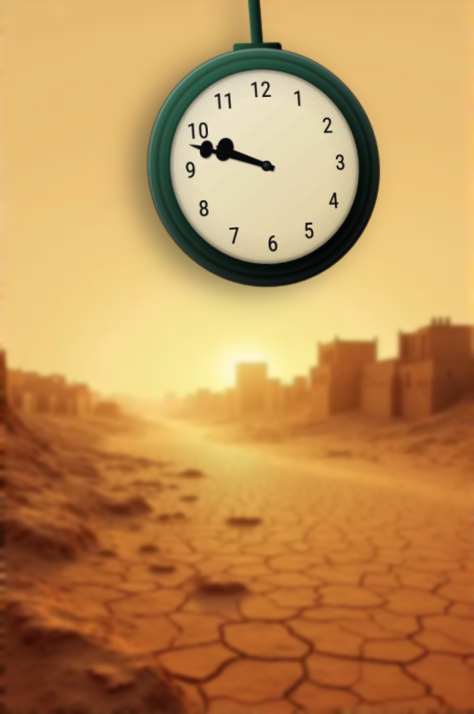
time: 9:48
